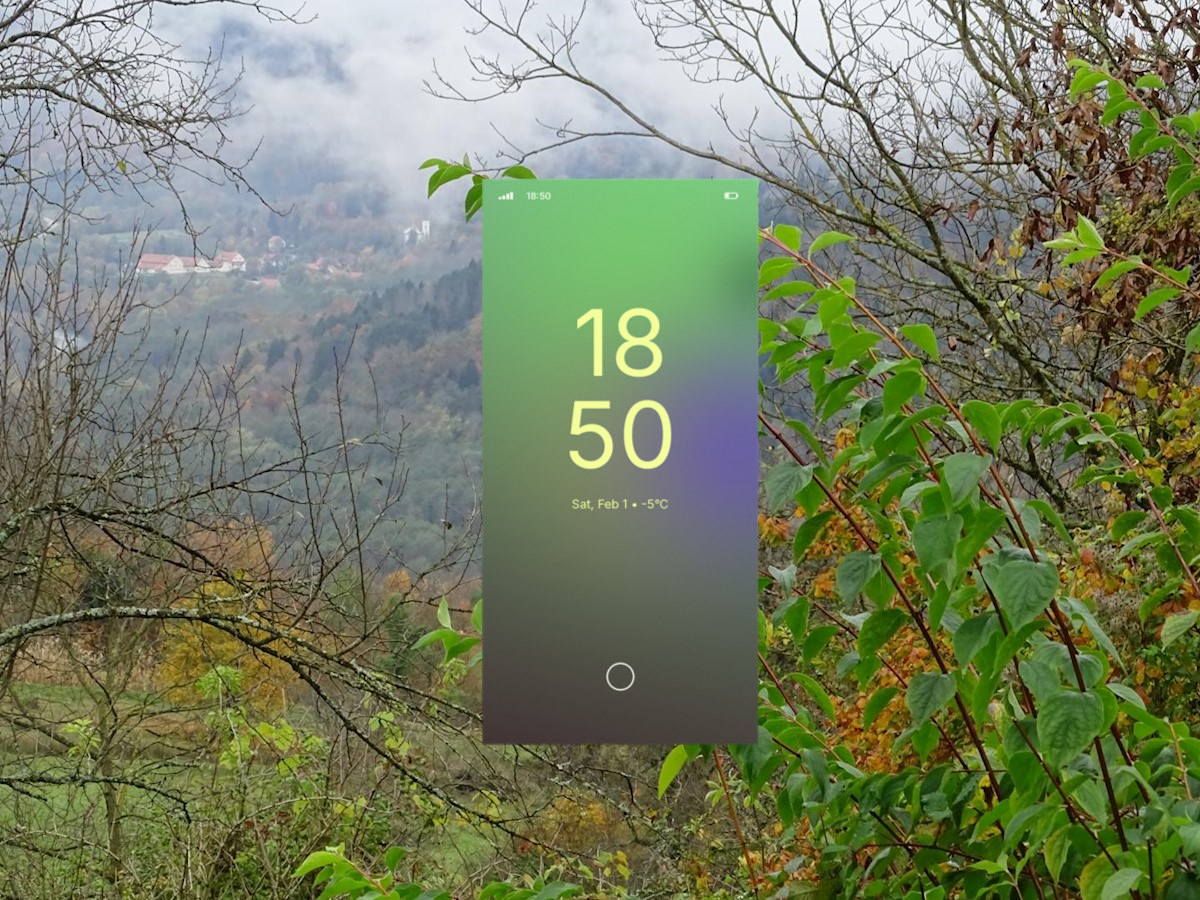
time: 18:50
